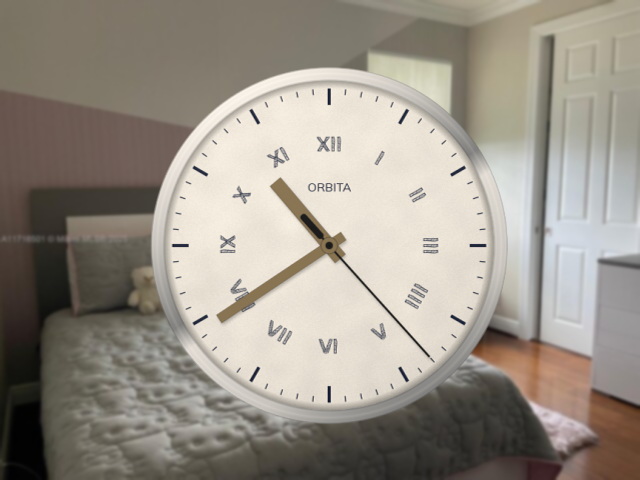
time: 10:39:23
